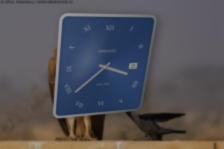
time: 3:38
